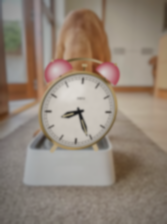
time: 8:26
